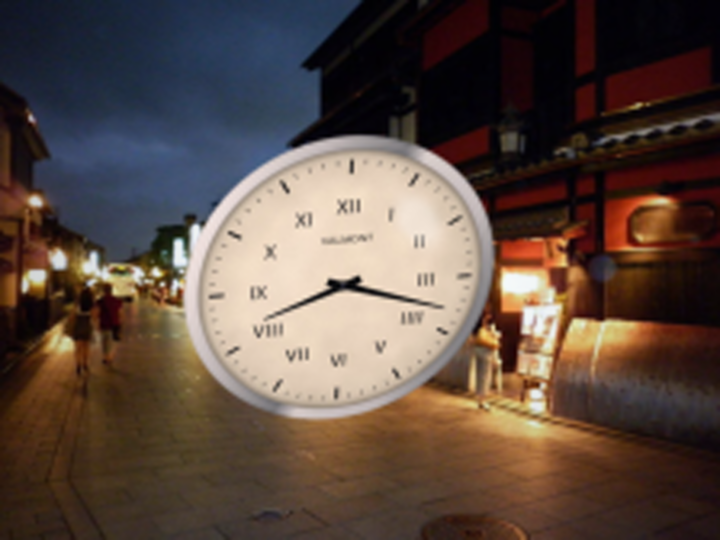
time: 8:18
